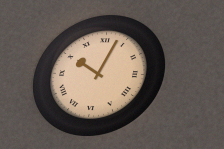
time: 10:03
